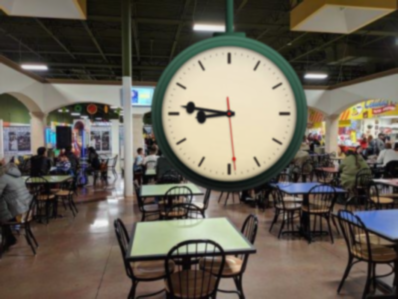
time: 8:46:29
